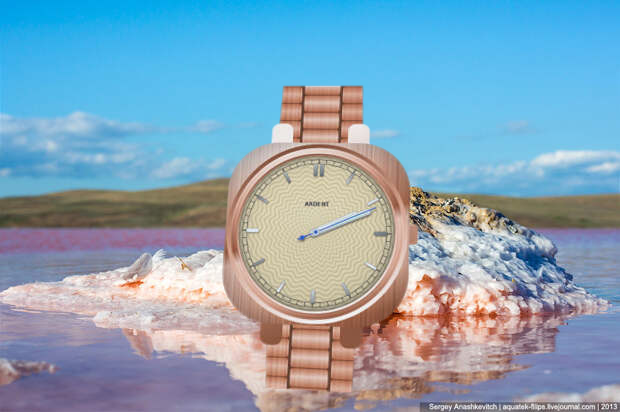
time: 2:11:11
